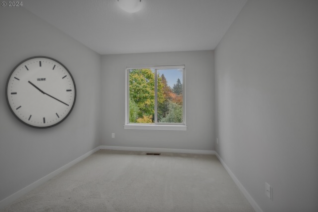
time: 10:20
